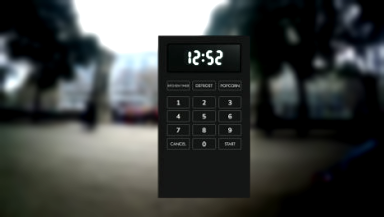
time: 12:52
